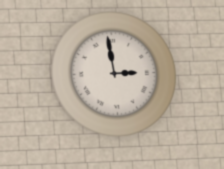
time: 2:59
